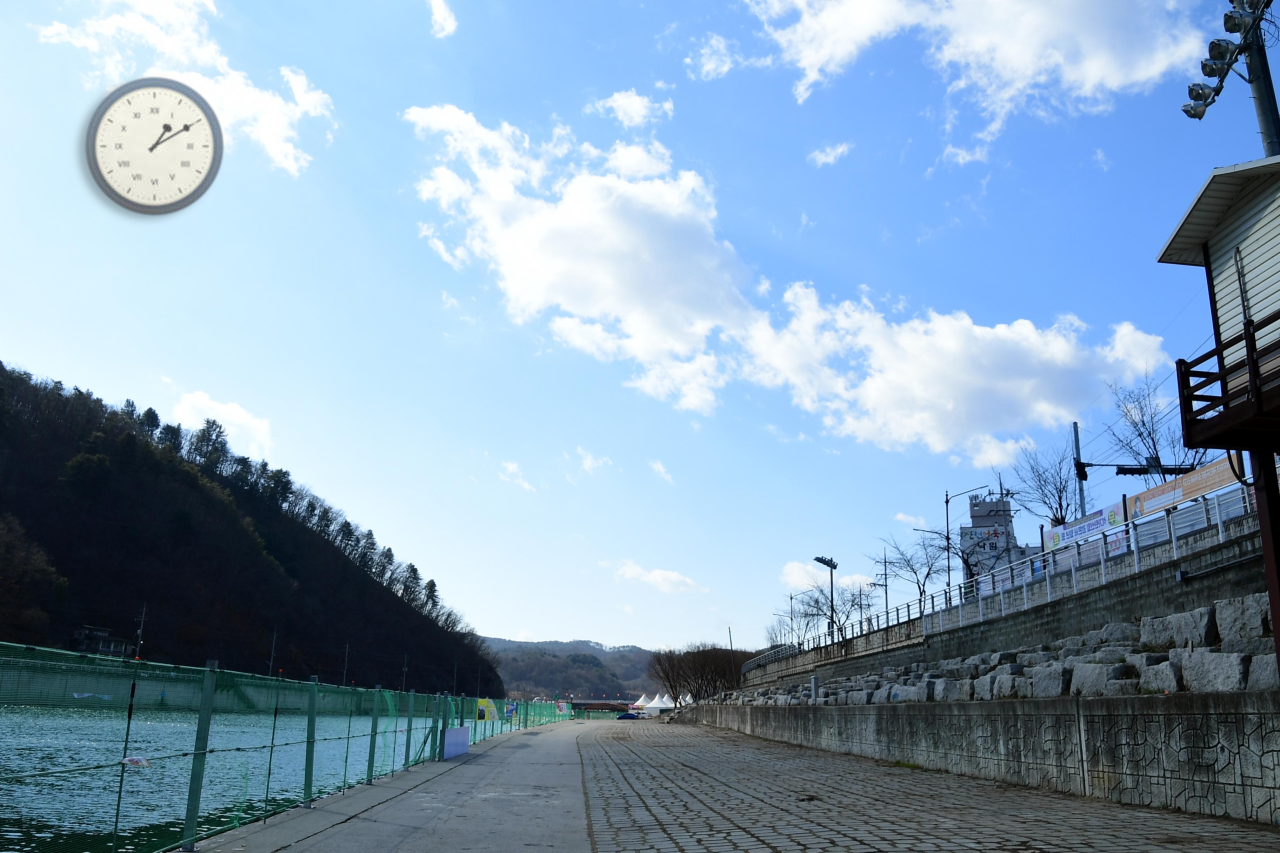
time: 1:10
